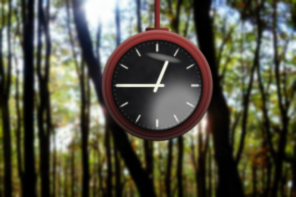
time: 12:45
